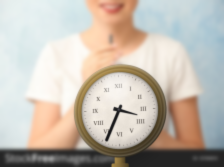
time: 3:34
